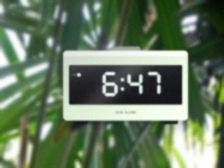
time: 6:47
